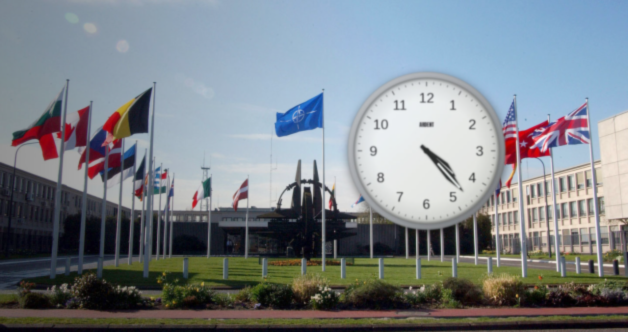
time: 4:23
